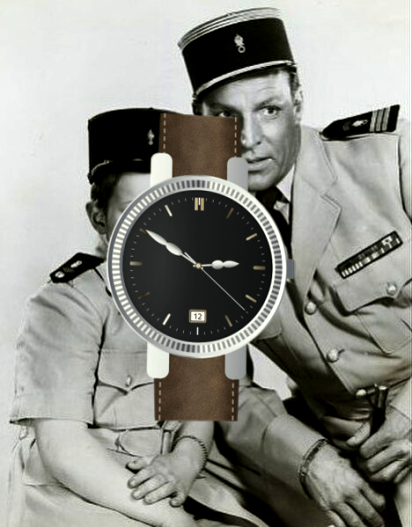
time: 2:50:22
